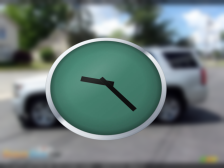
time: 9:23
